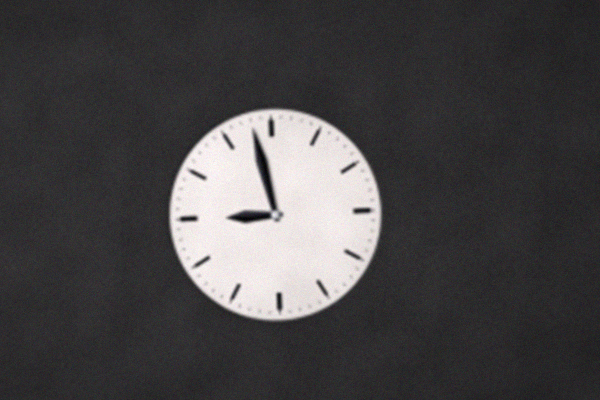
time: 8:58
